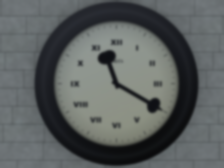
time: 11:20
